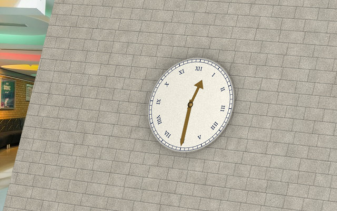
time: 12:30
